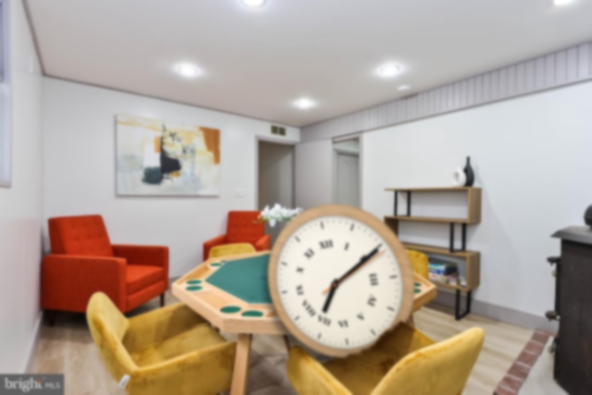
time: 7:10:11
